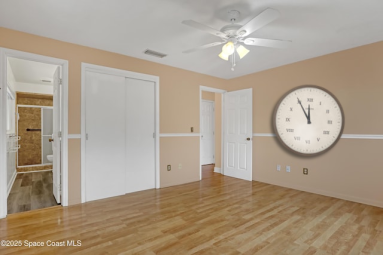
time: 11:55
